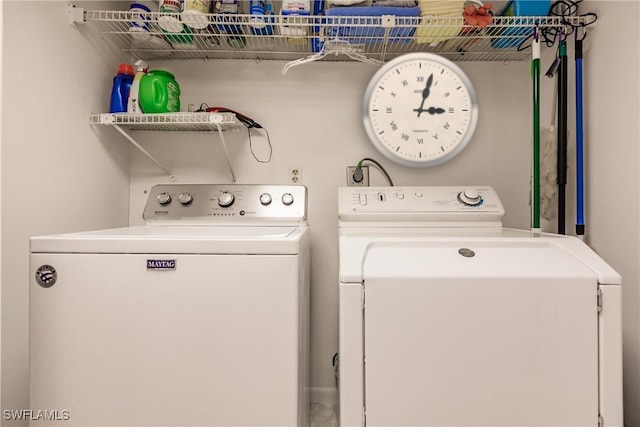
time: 3:03
